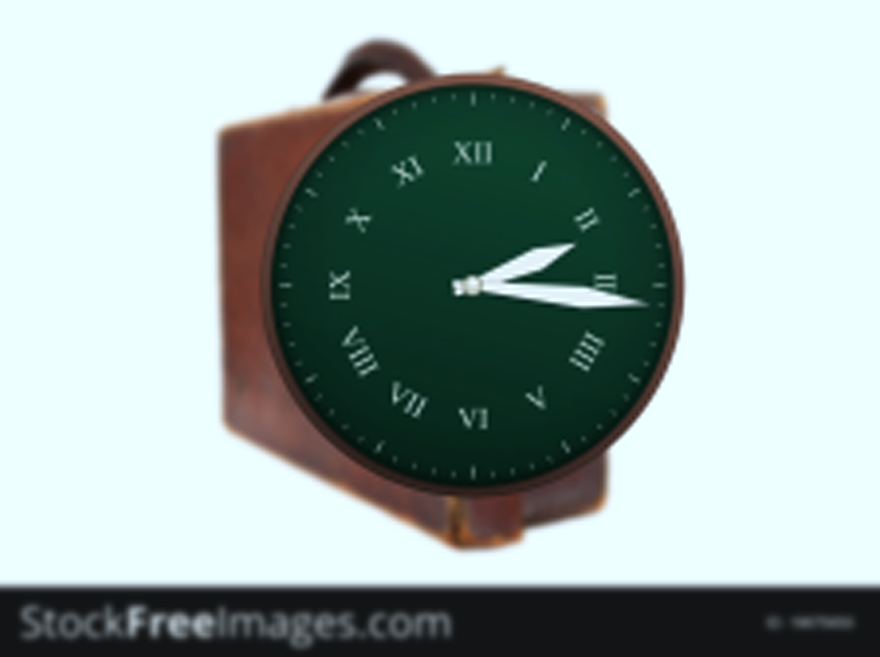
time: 2:16
